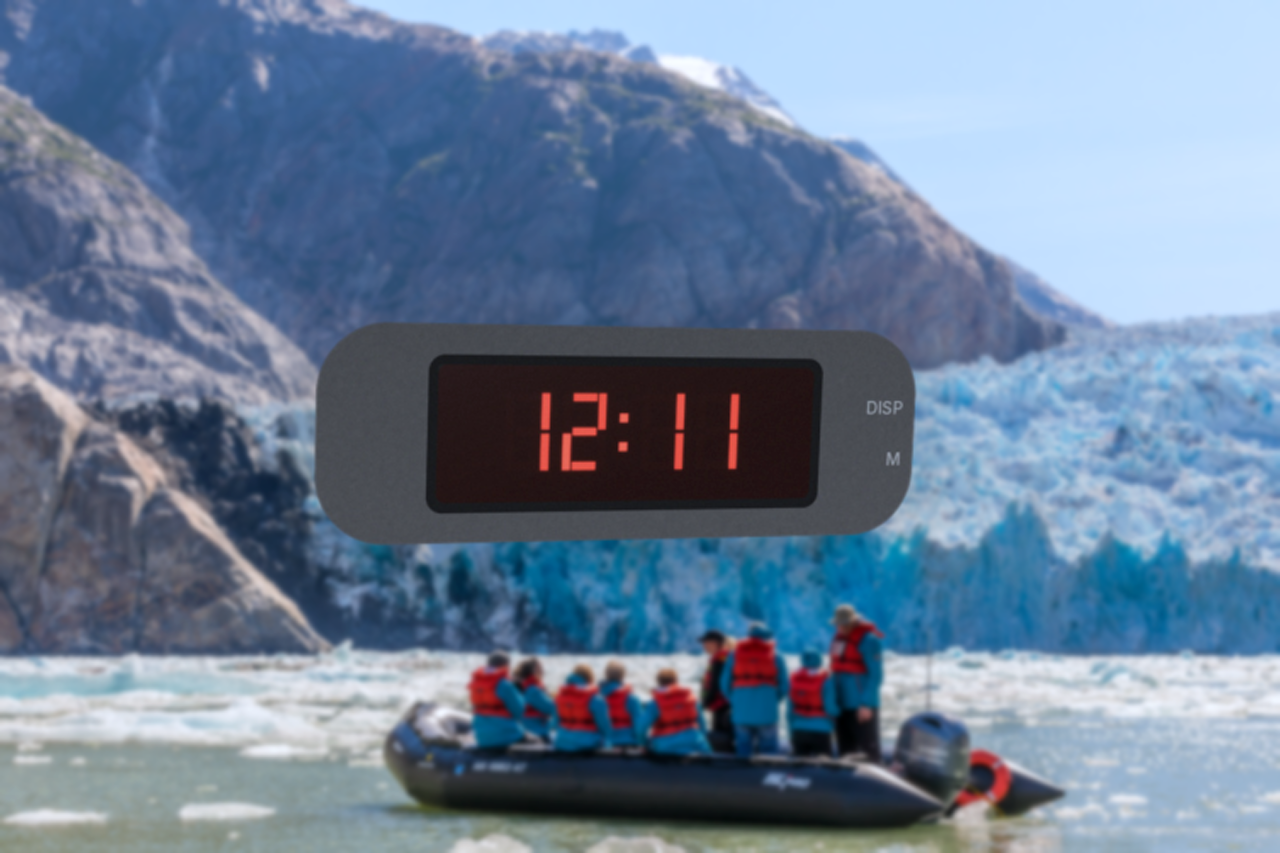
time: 12:11
